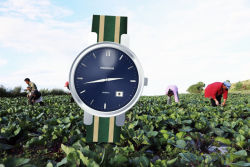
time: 2:43
